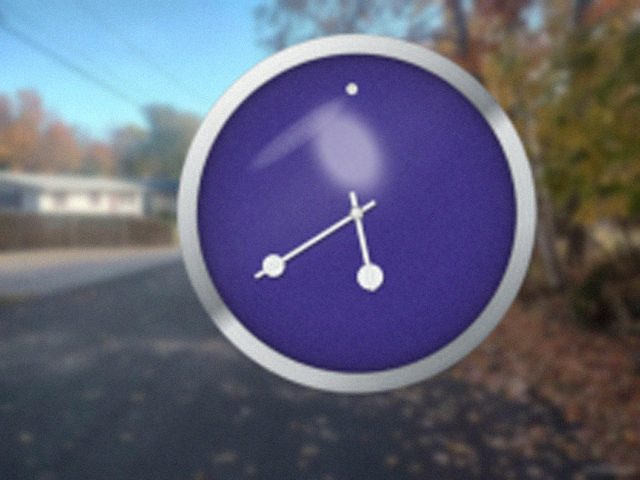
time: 5:40
